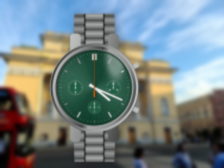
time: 4:19
